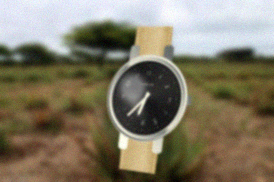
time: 6:37
